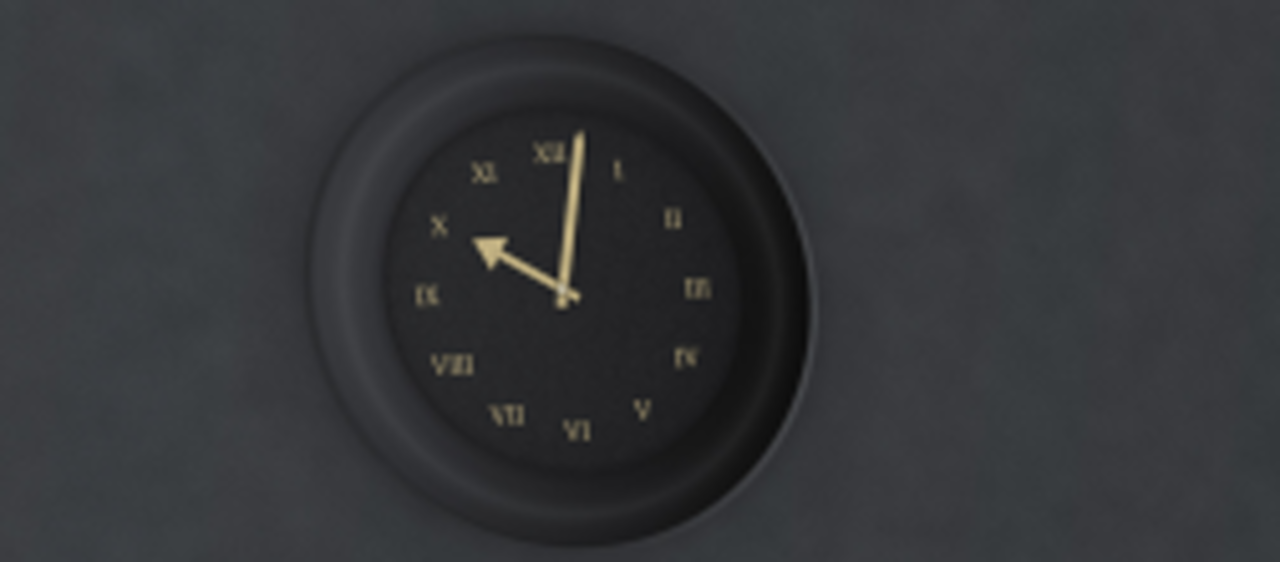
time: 10:02
